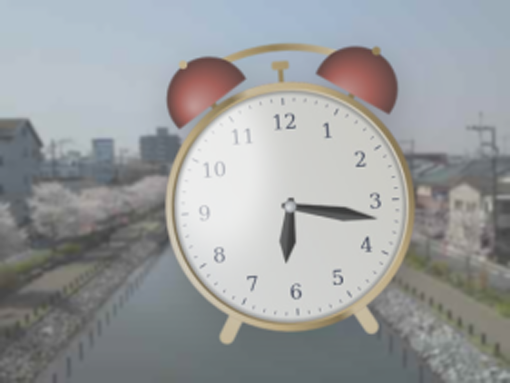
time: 6:17
